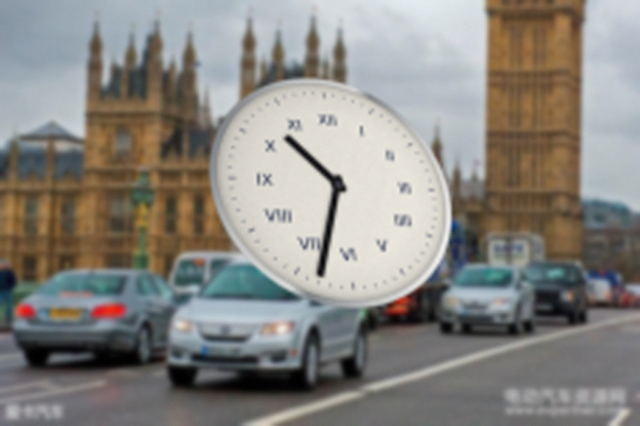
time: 10:33
